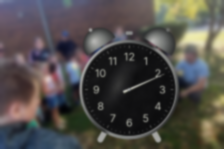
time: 2:11
